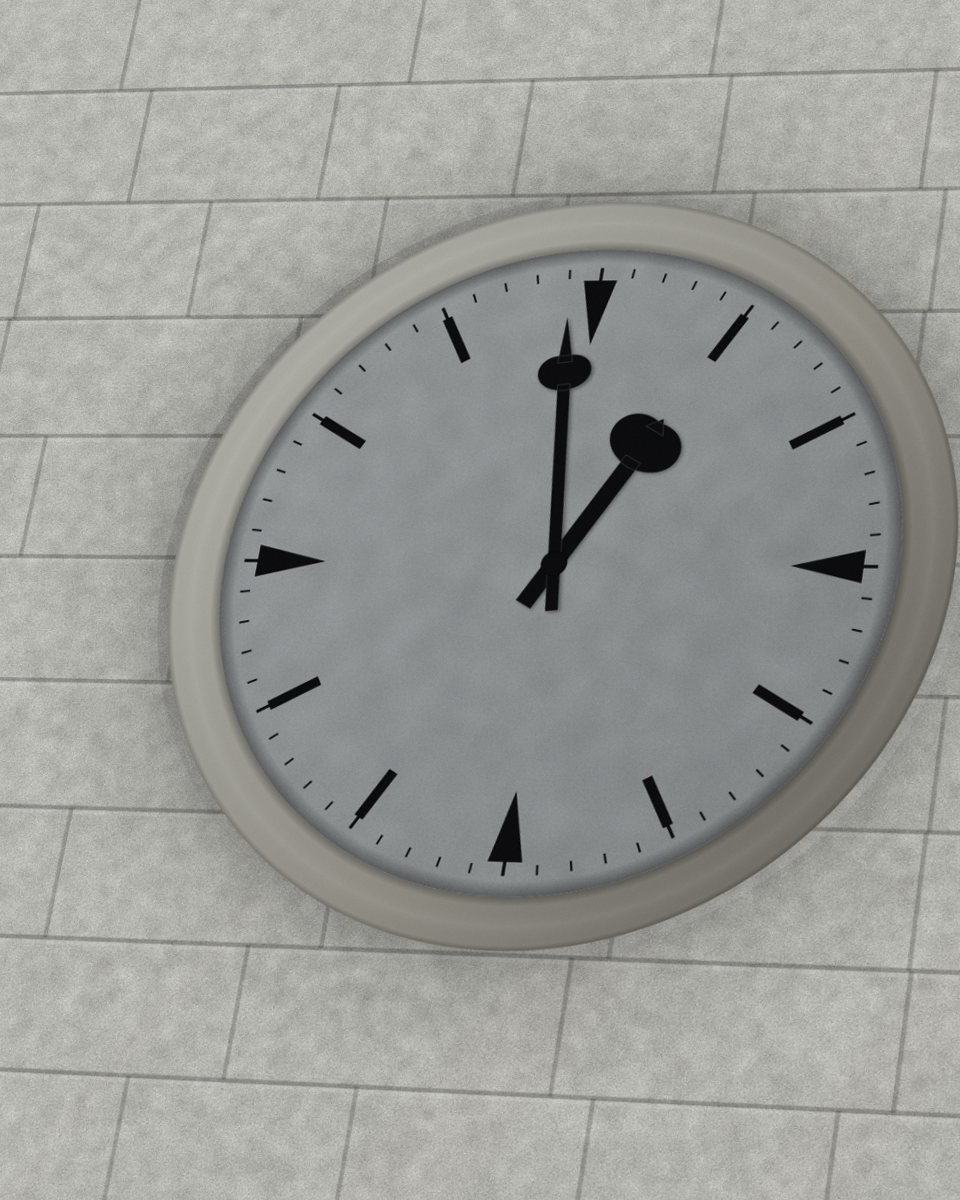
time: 12:59
